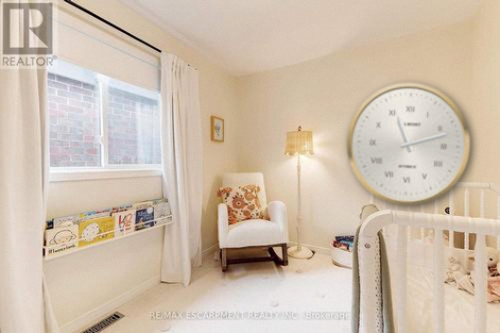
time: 11:12
